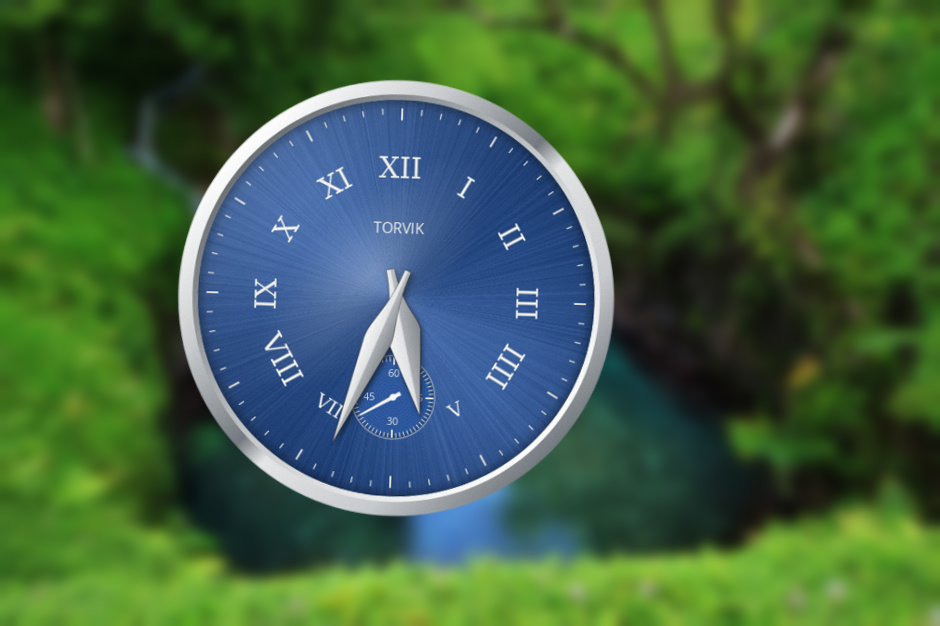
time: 5:33:40
